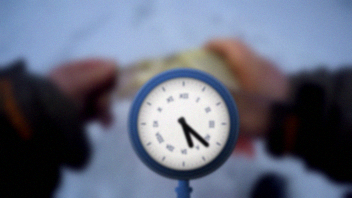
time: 5:22
